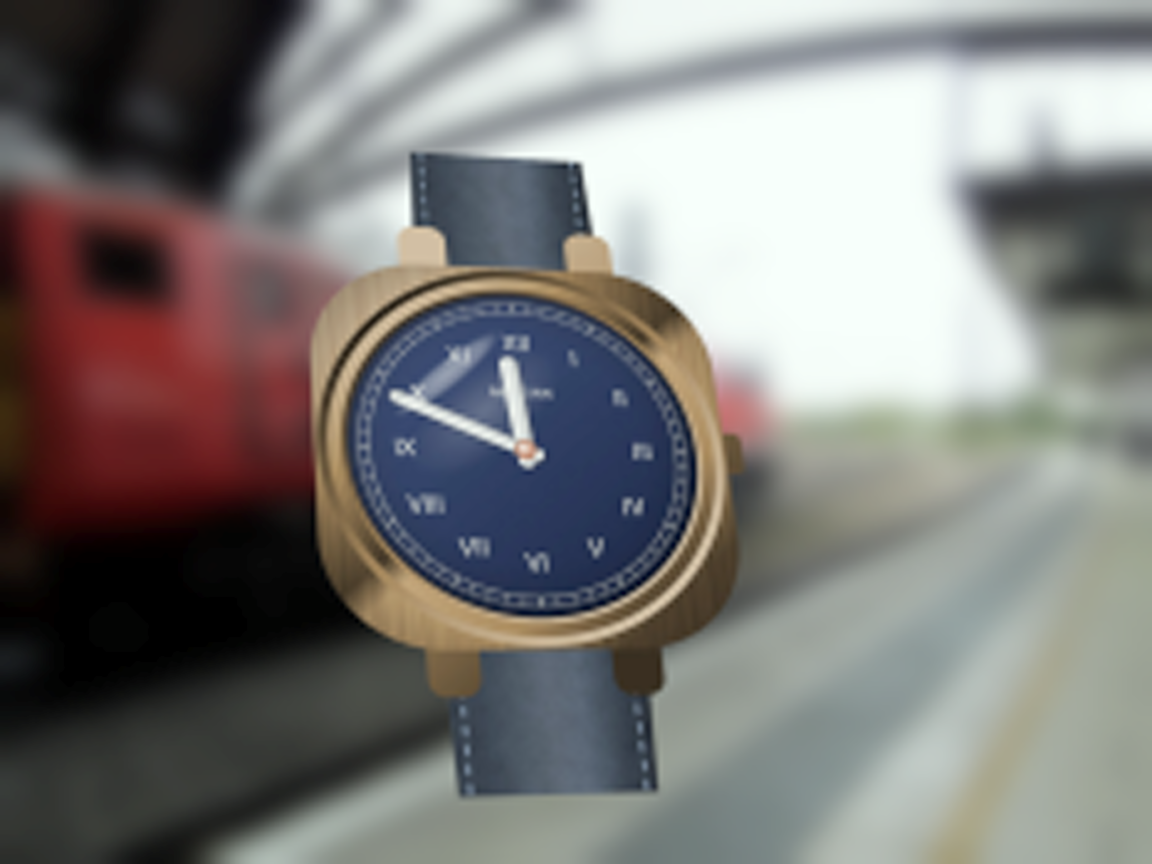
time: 11:49
